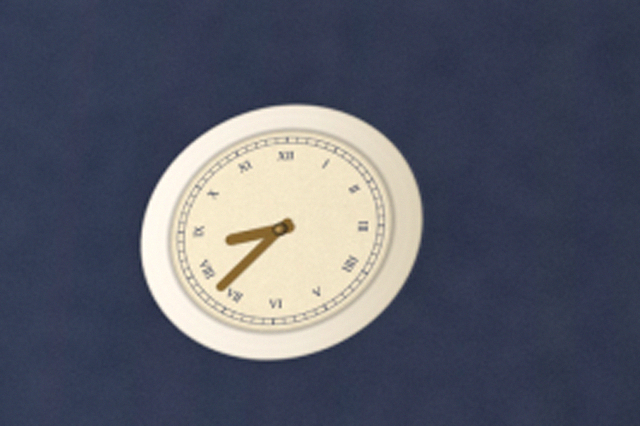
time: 8:37
